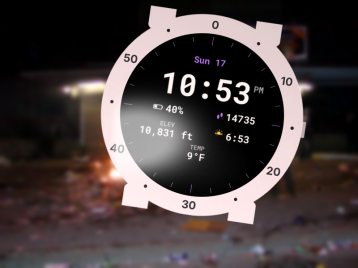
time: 10:53
